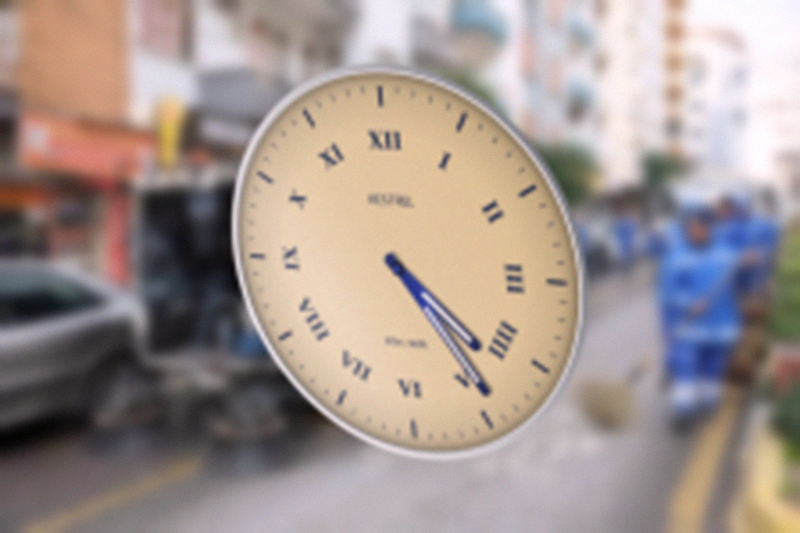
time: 4:24
